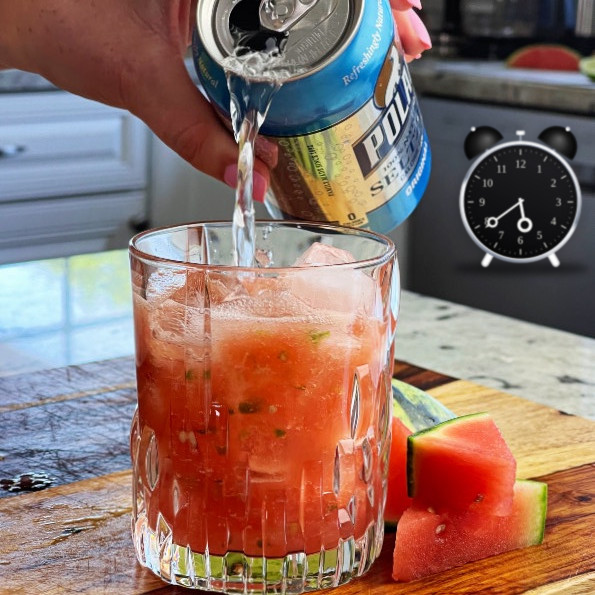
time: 5:39
